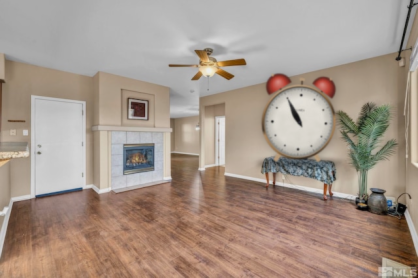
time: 10:55
